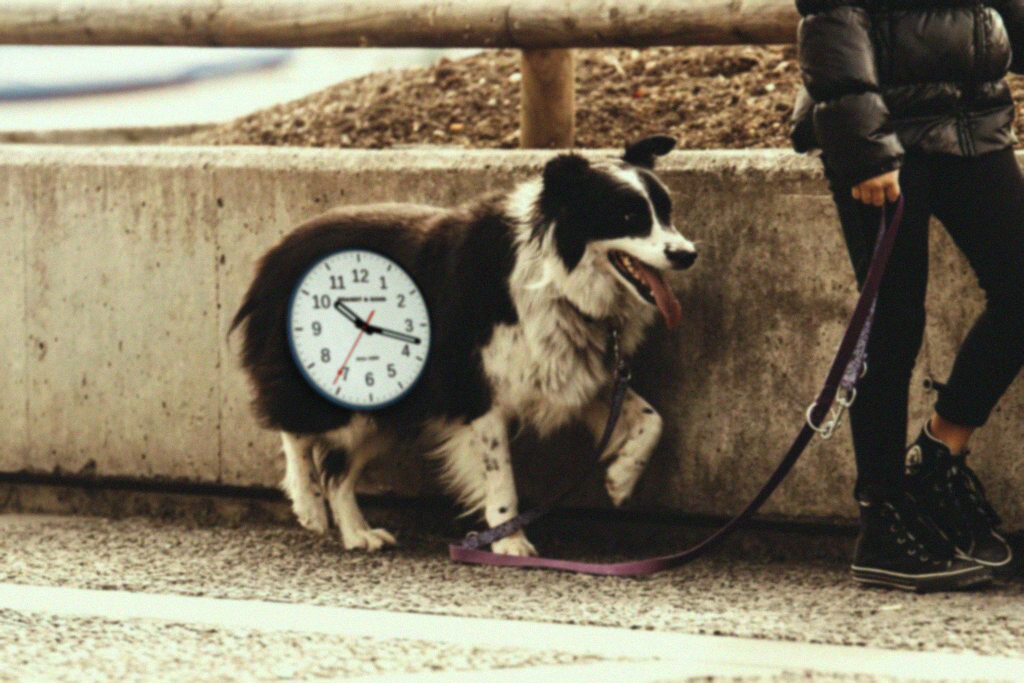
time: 10:17:36
